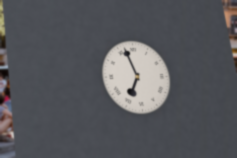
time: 6:57
